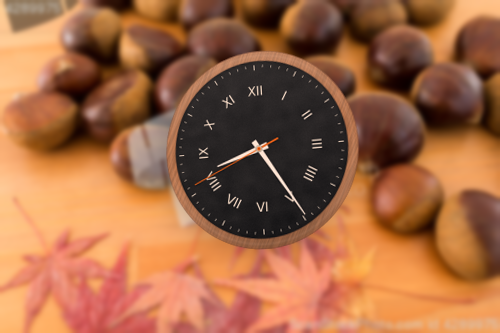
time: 8:24:41
